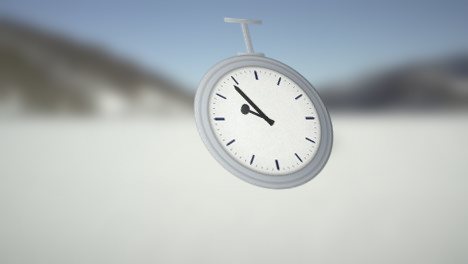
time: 9:54
